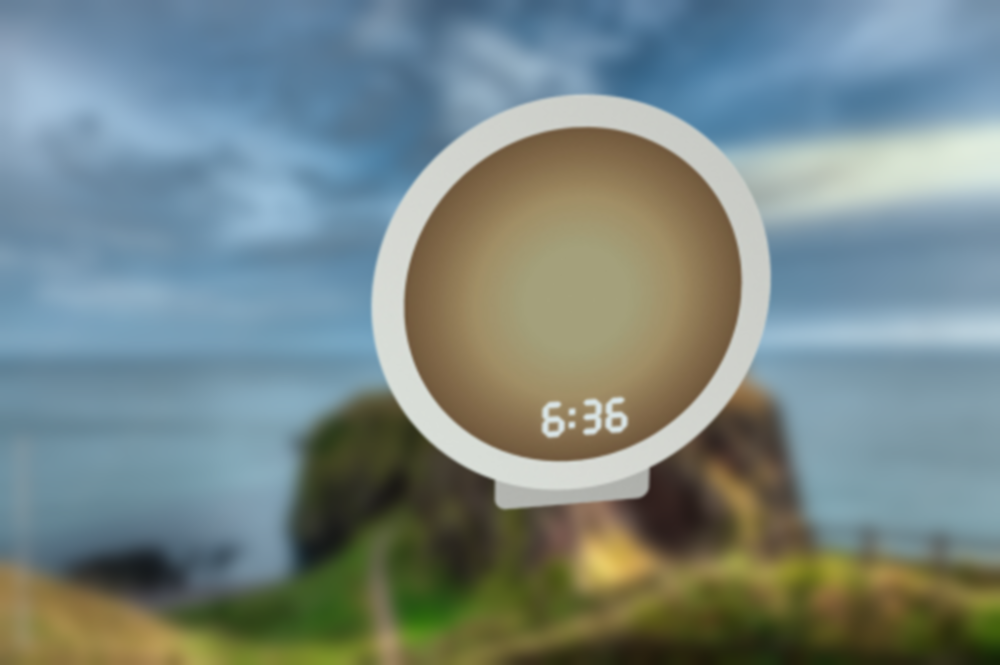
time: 6:36
